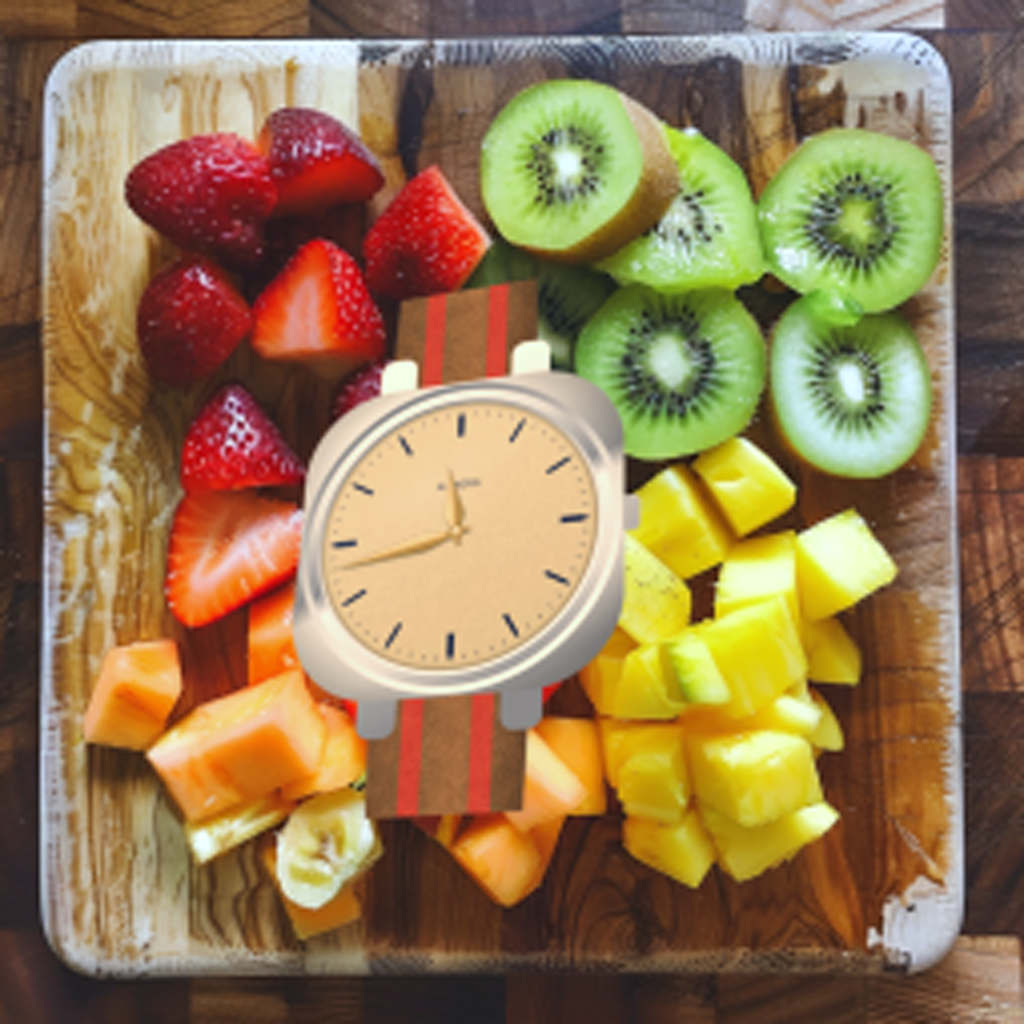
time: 11:43
